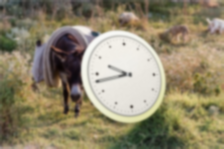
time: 9:43
